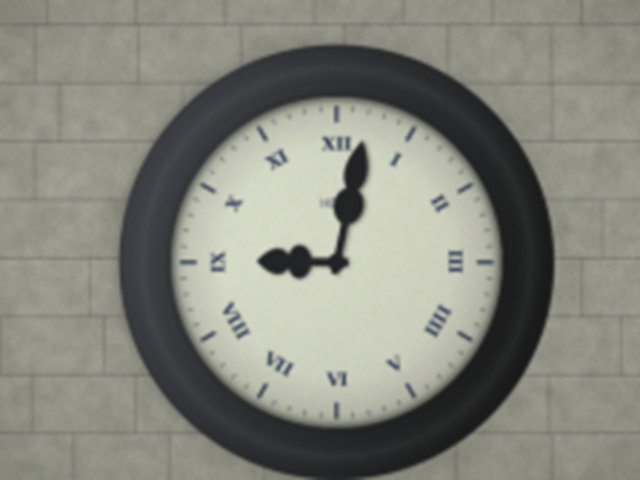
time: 9:02
